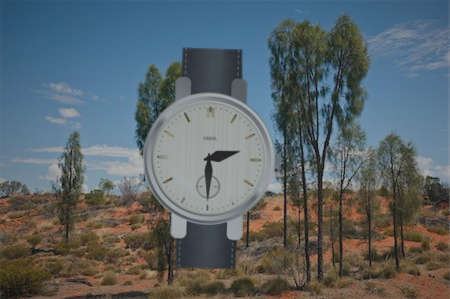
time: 2:30
